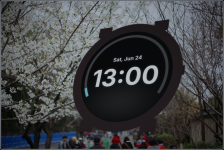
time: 13:00
